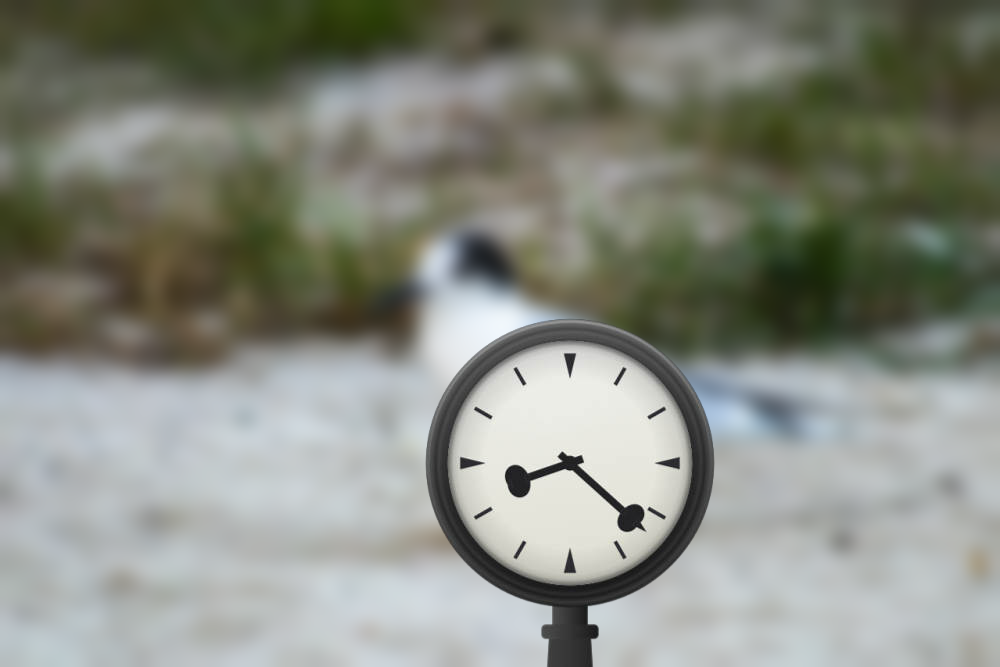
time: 8:22
